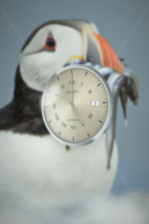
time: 5:00
